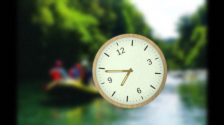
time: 7:49
